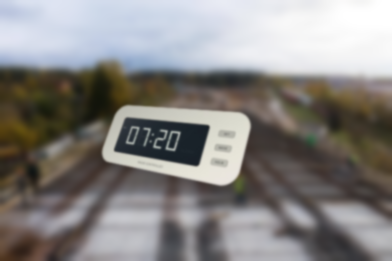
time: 7:20
